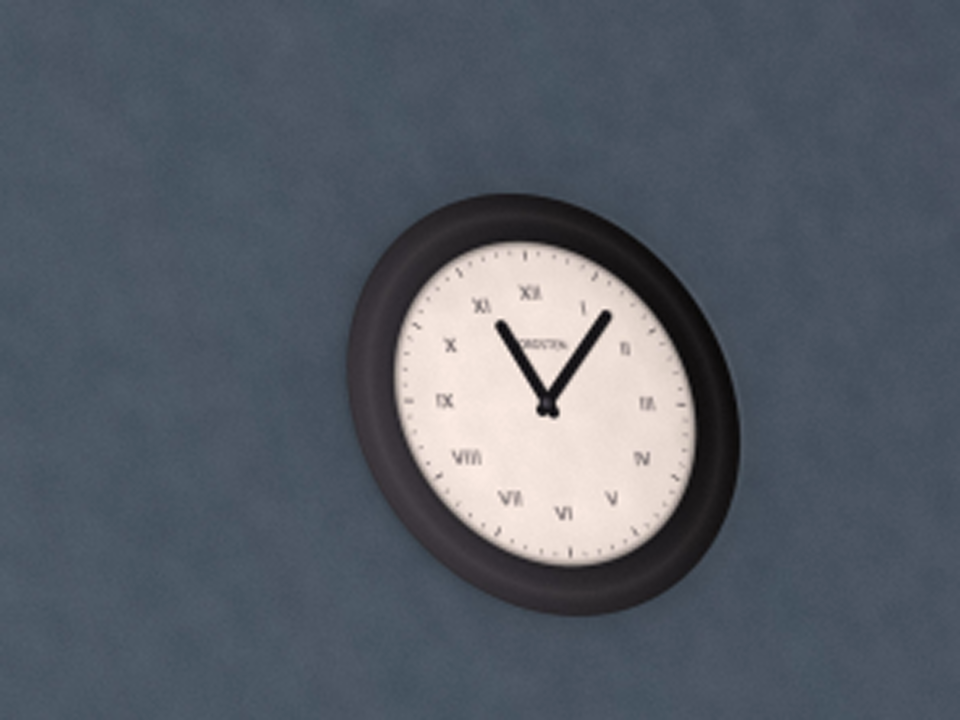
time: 11:07
